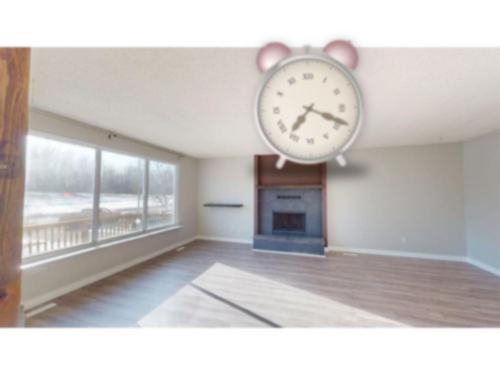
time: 7:19
